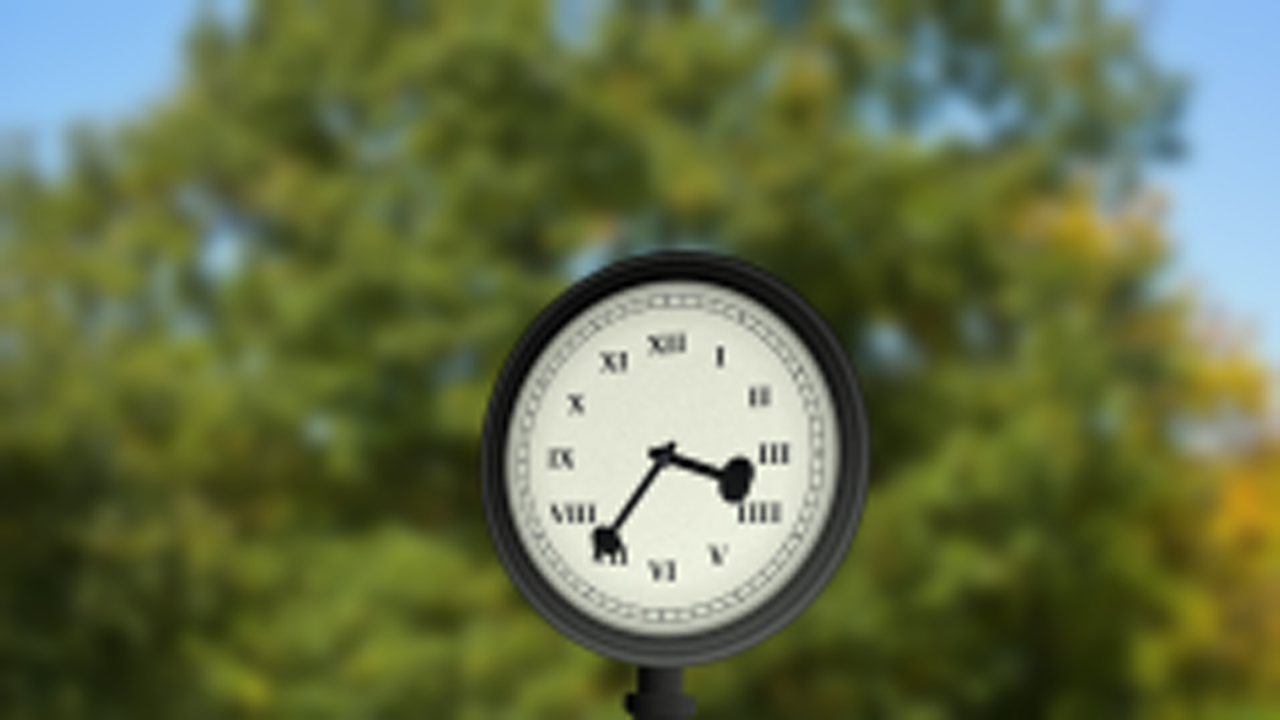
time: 3:36
